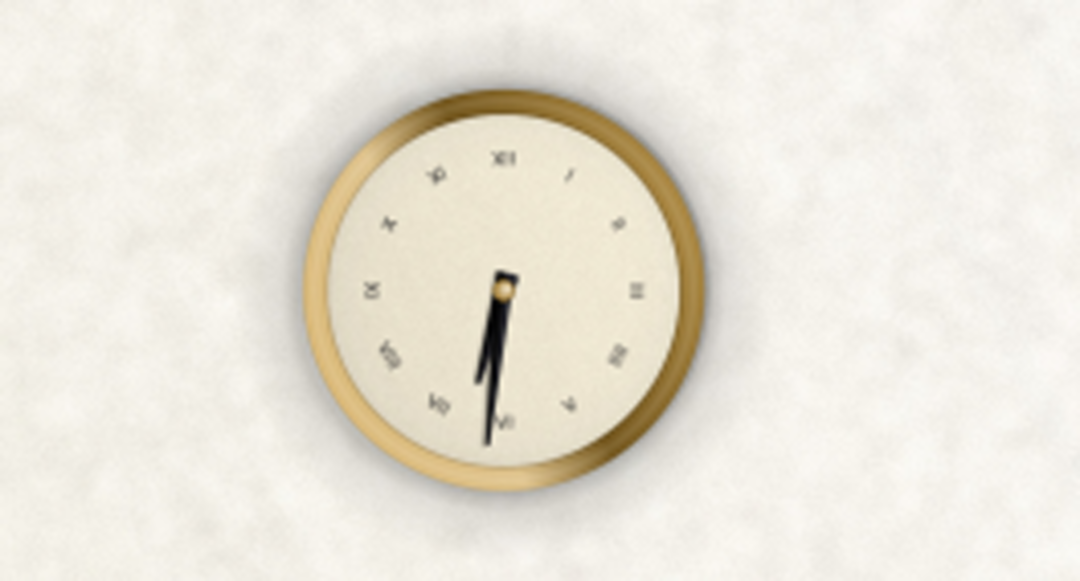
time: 6:31
